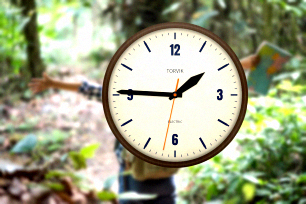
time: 1:45:32
